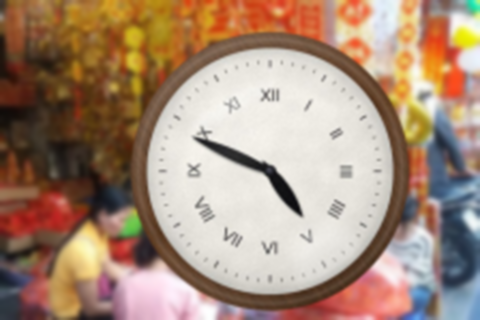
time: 4:49
